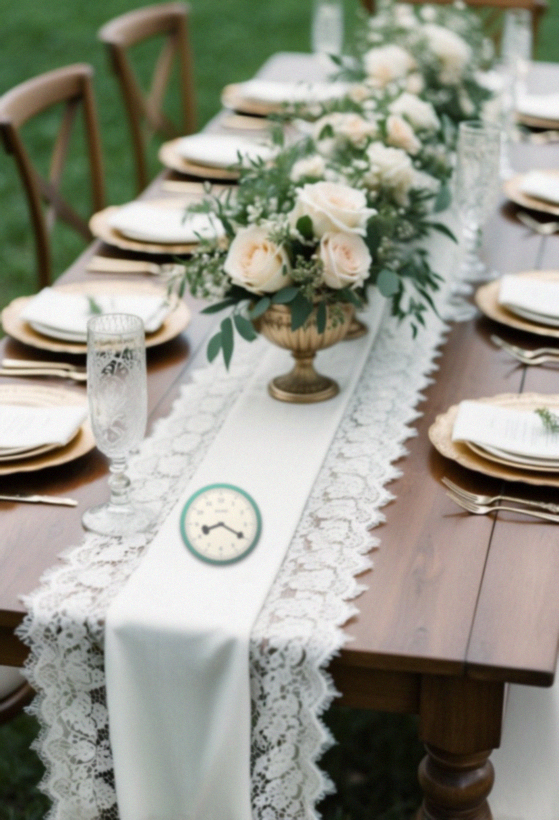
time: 8:20
